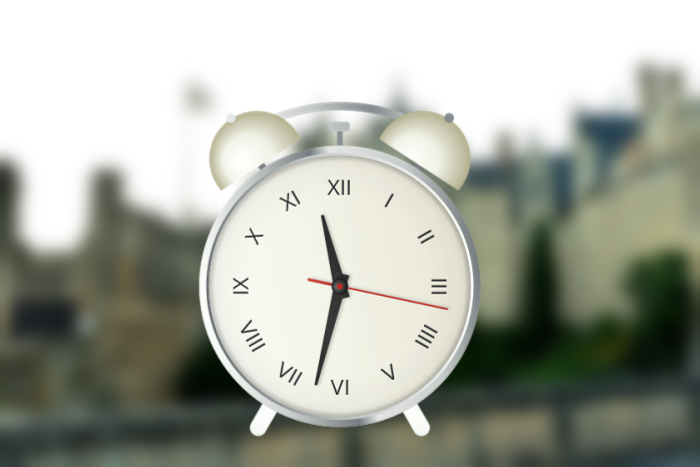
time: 11:32:17
